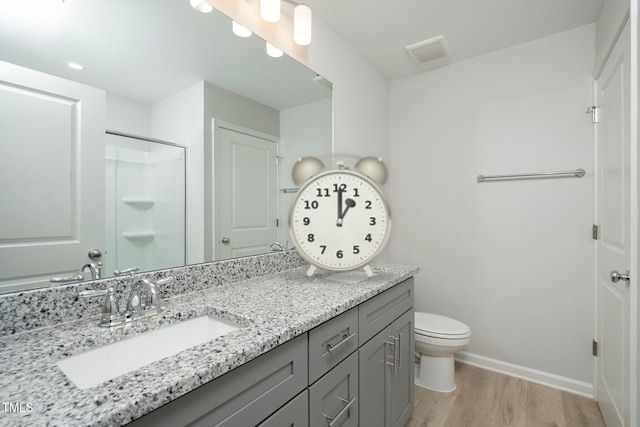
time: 1:00
